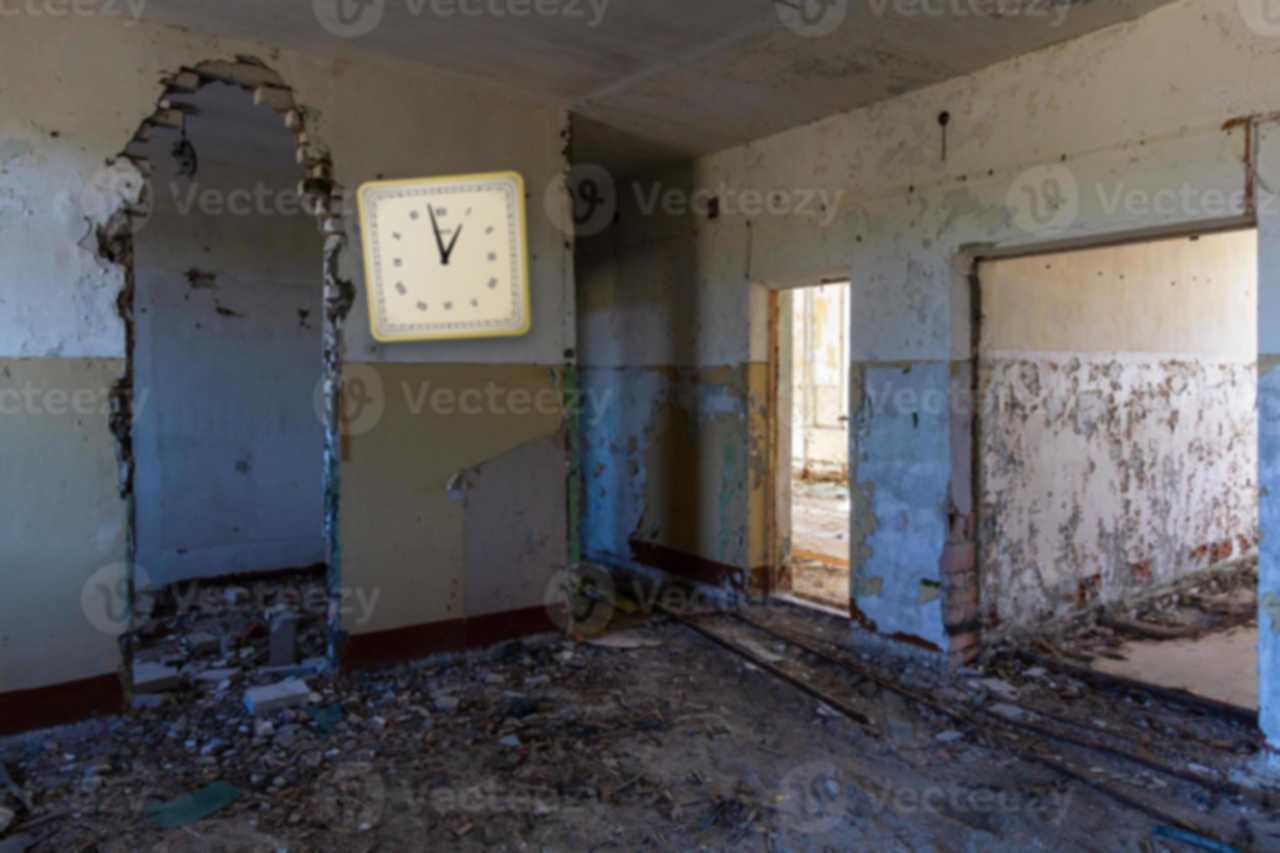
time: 12:58
